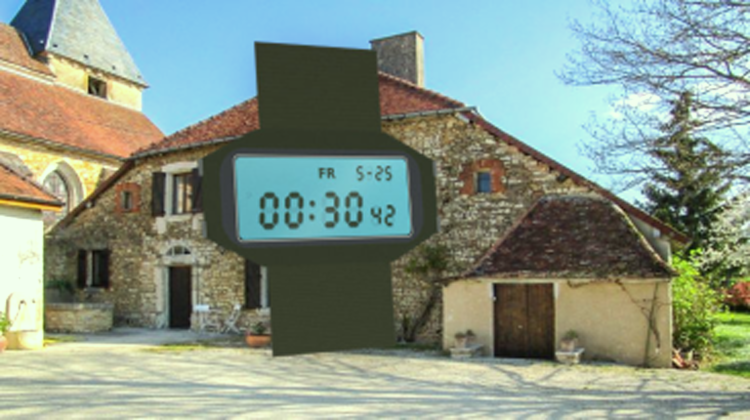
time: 0:30:42
